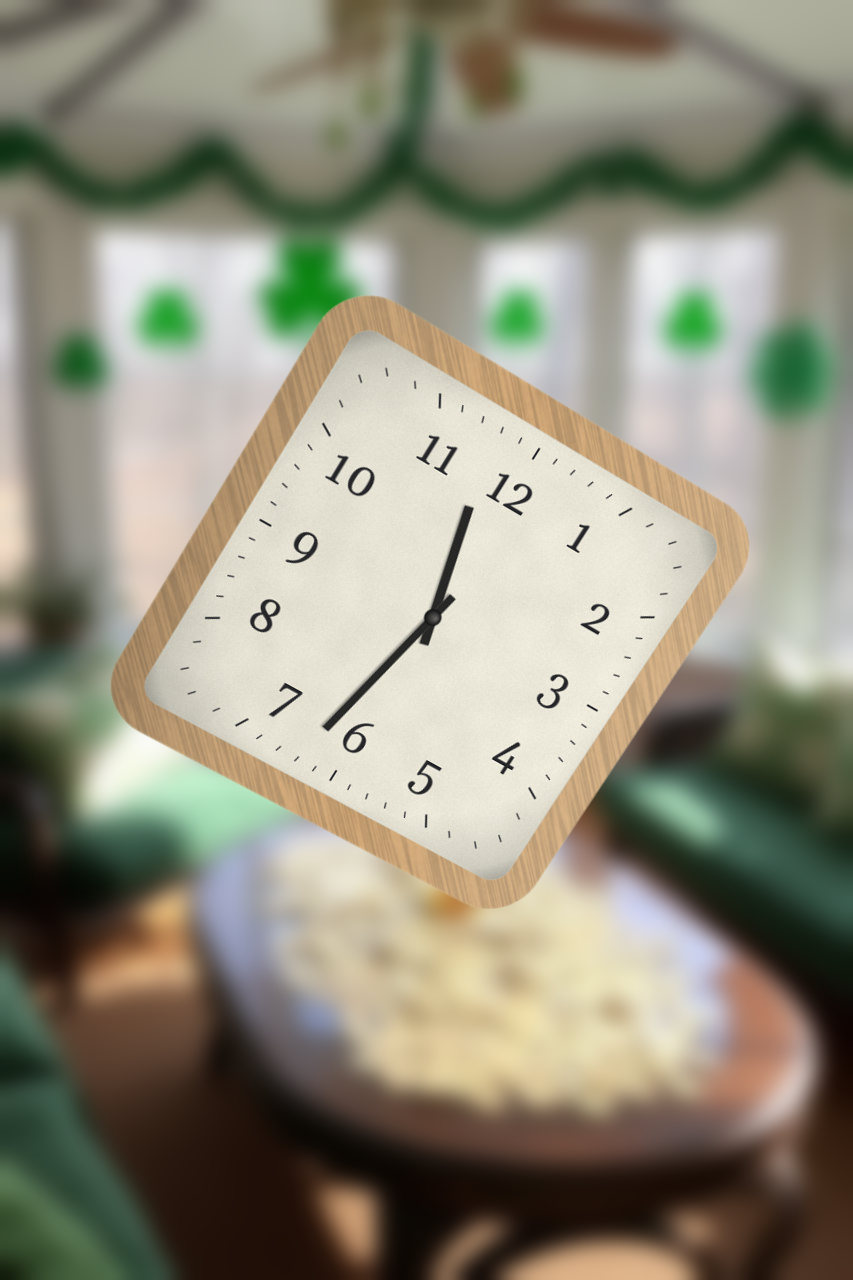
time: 11:32
